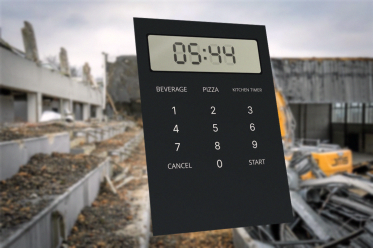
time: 5:44
